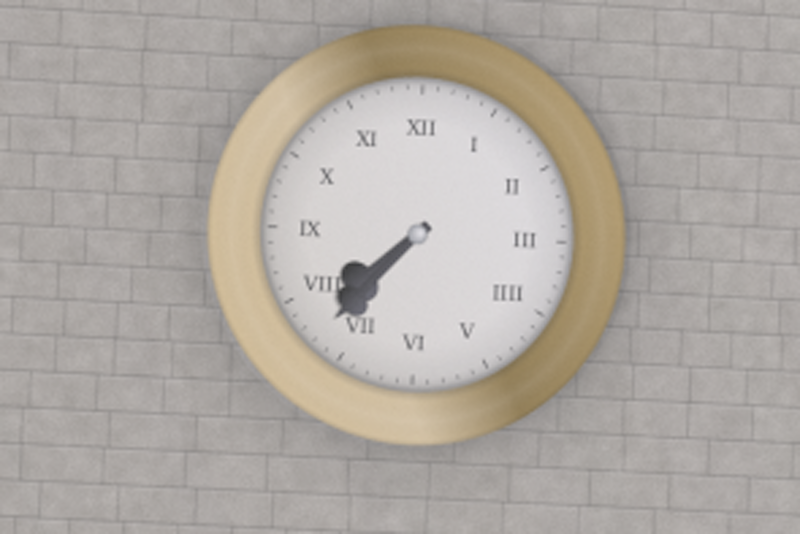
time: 7:37
